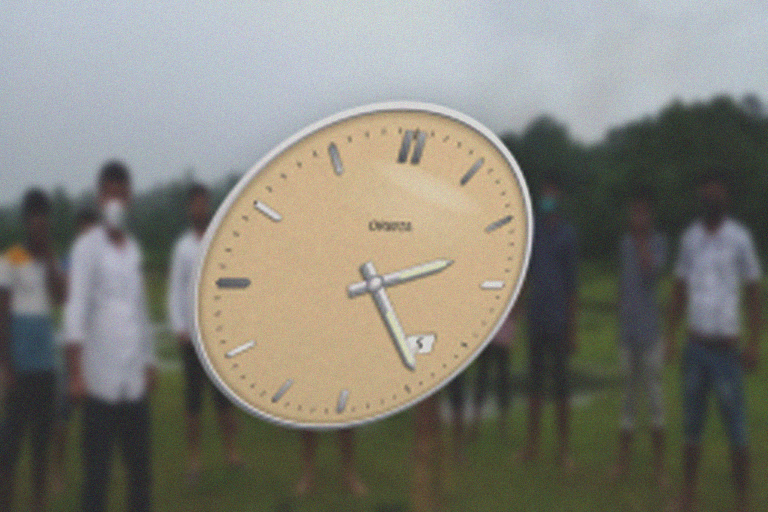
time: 2:24
